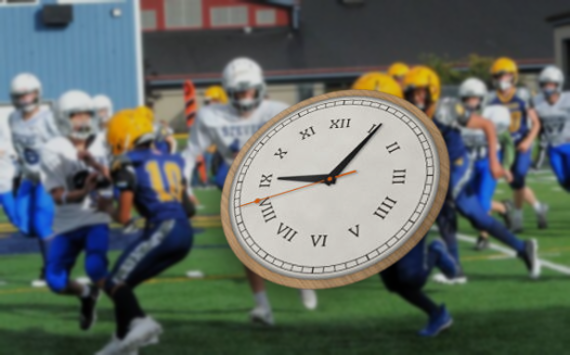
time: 9:05:42
